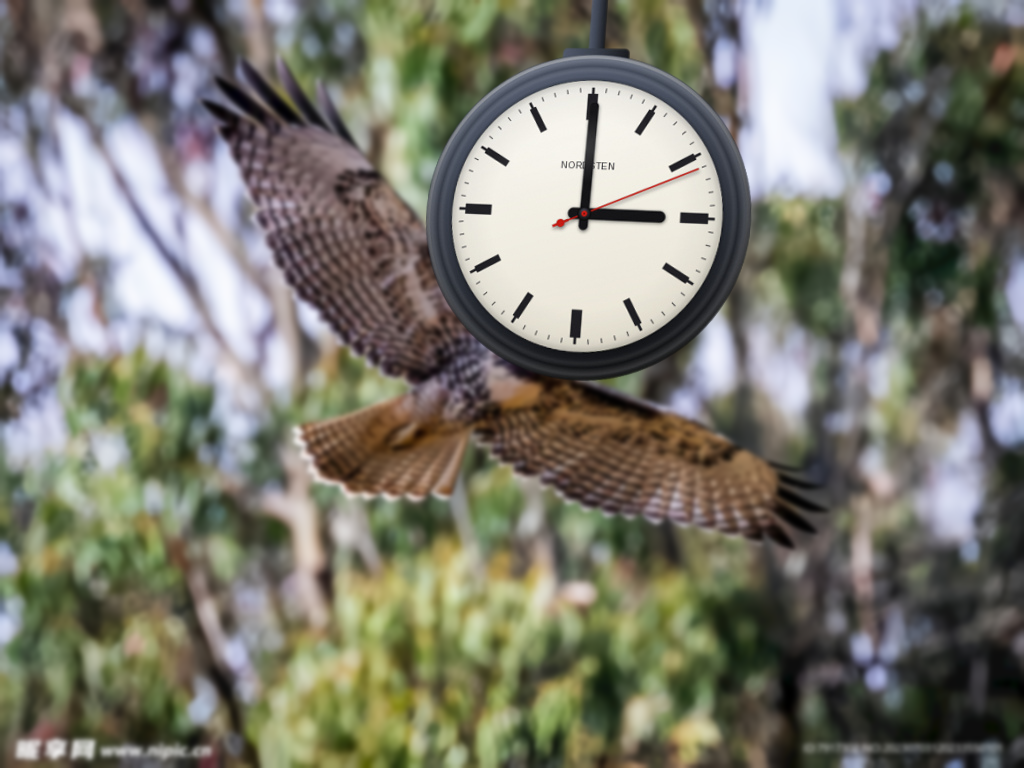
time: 3:00:11
